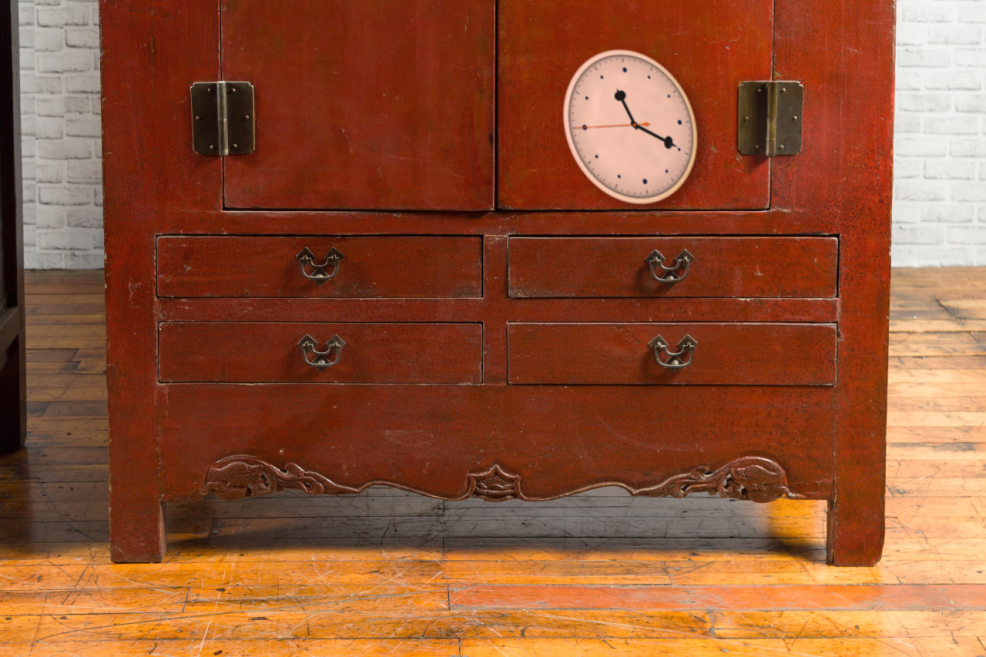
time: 11:19:45
